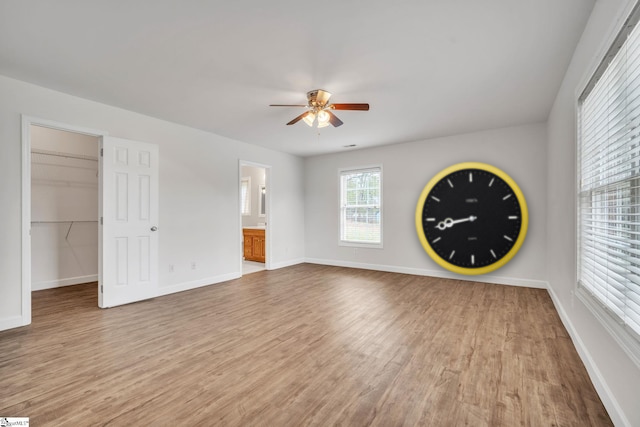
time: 8:43
